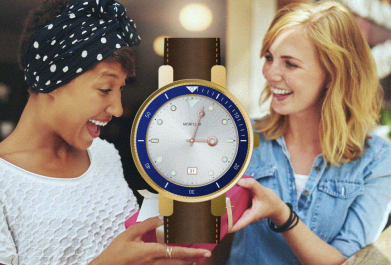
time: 3:03
